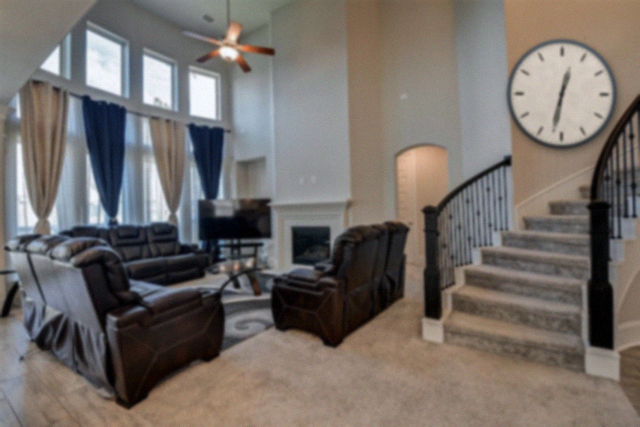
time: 12:32
